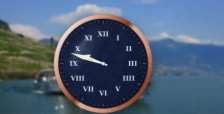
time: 9:48
